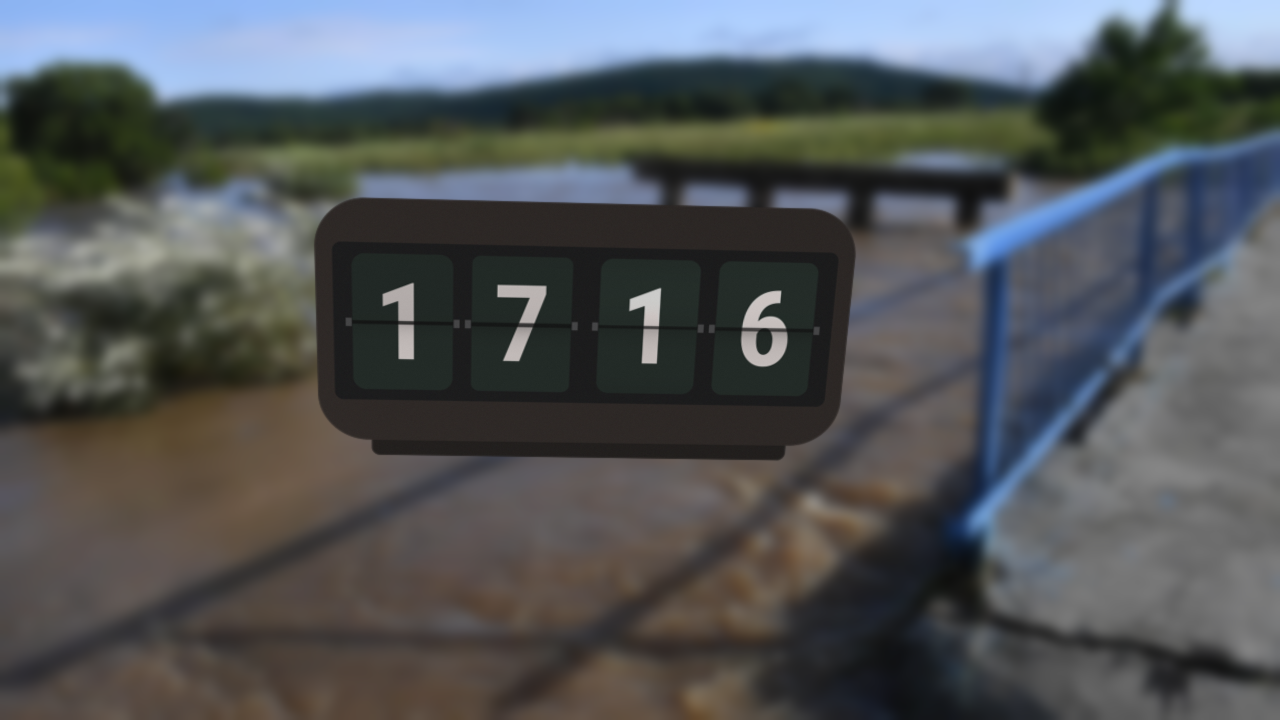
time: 17:16
